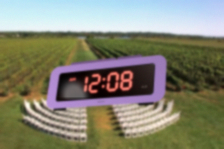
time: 12:08
